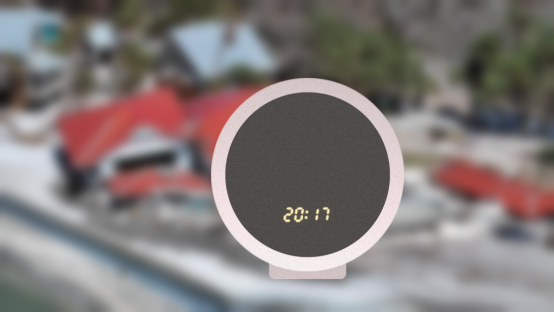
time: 20:17
